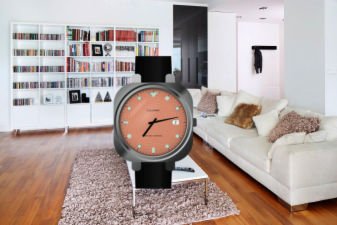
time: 7:13
